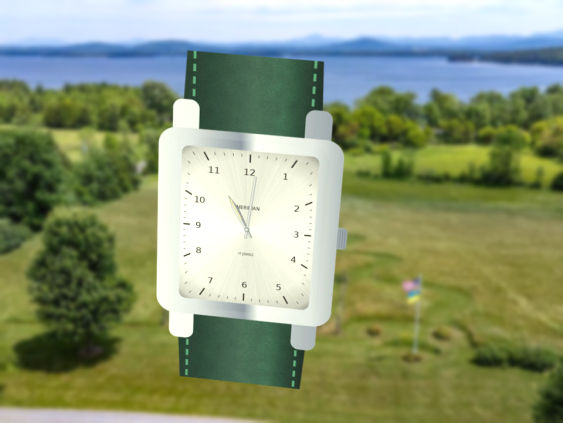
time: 11:01
